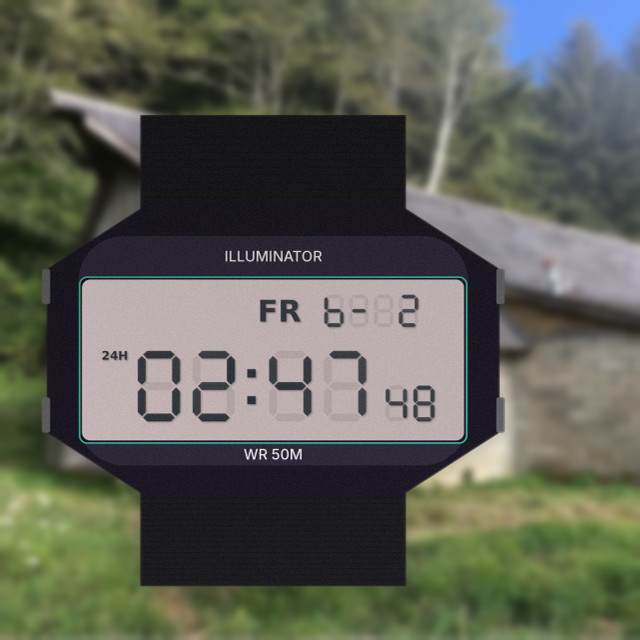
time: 2:47:48
